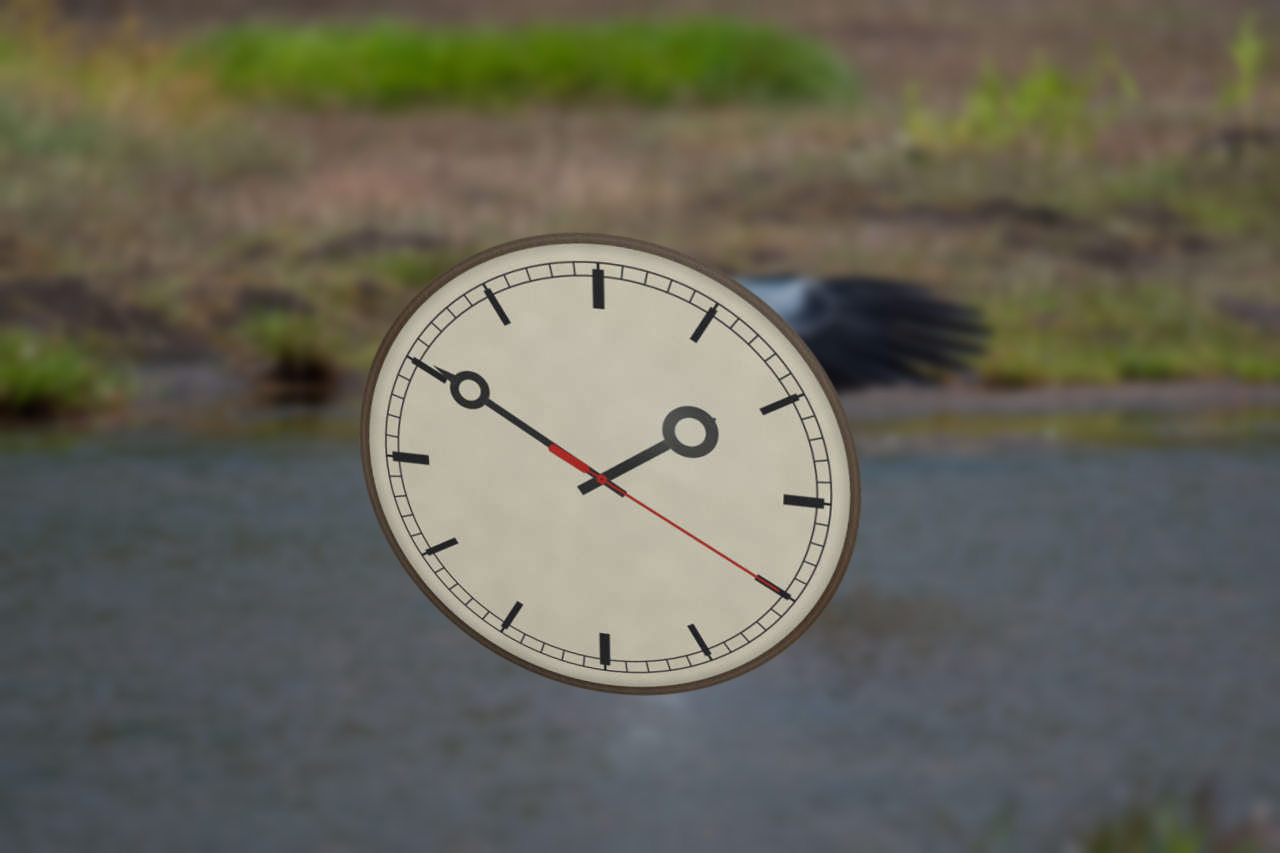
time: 1:50:20
